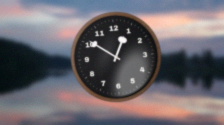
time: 12:51
